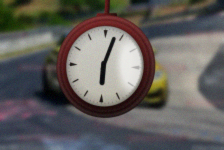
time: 6:03
